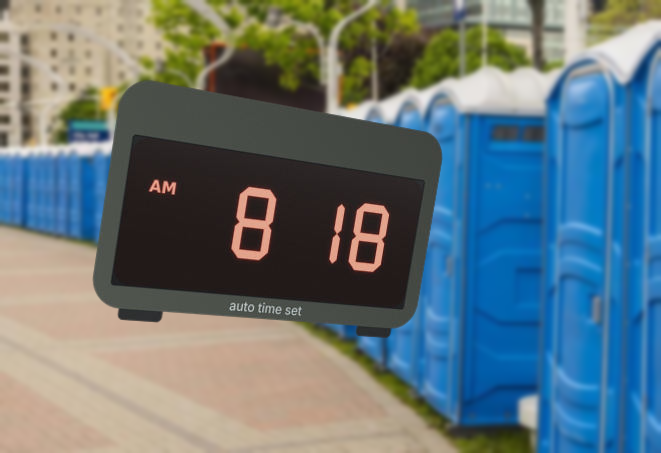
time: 8:18
